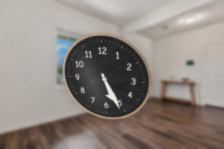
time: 5:26
